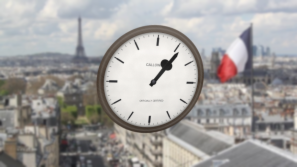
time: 1:06
